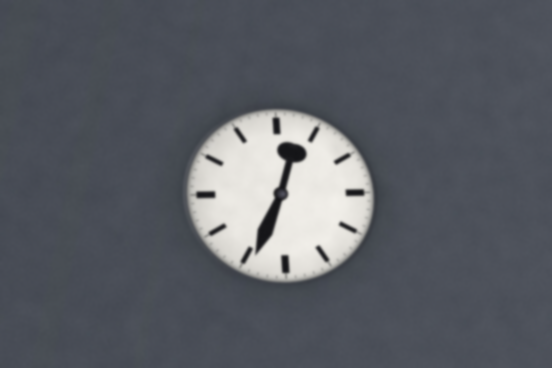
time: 12:34
